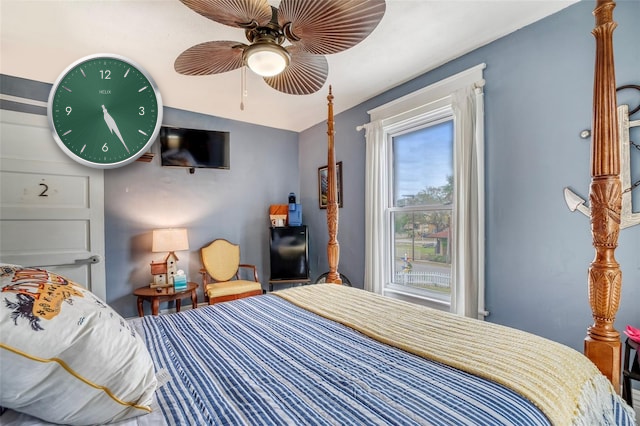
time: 5:25
